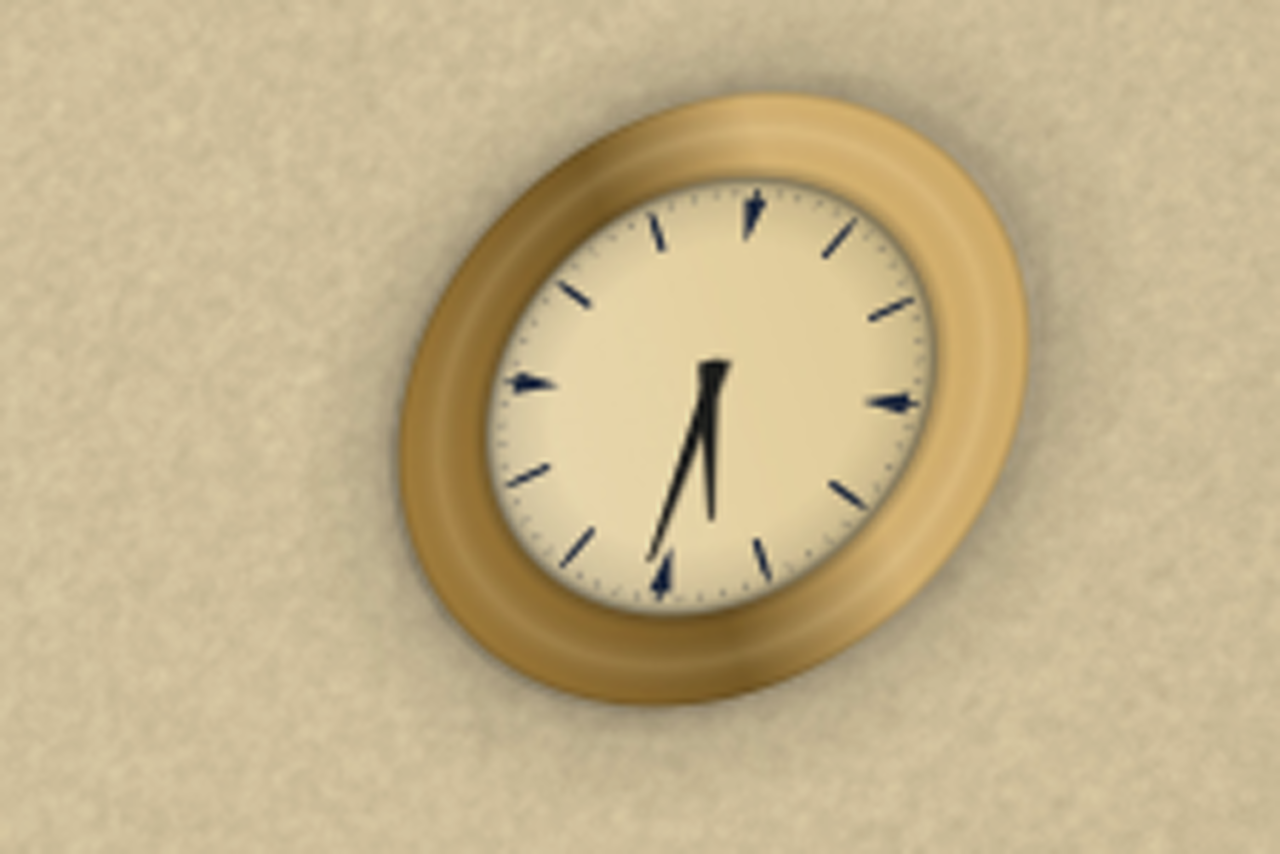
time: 5:31
